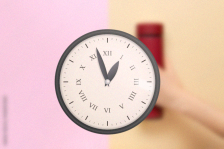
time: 12:57
